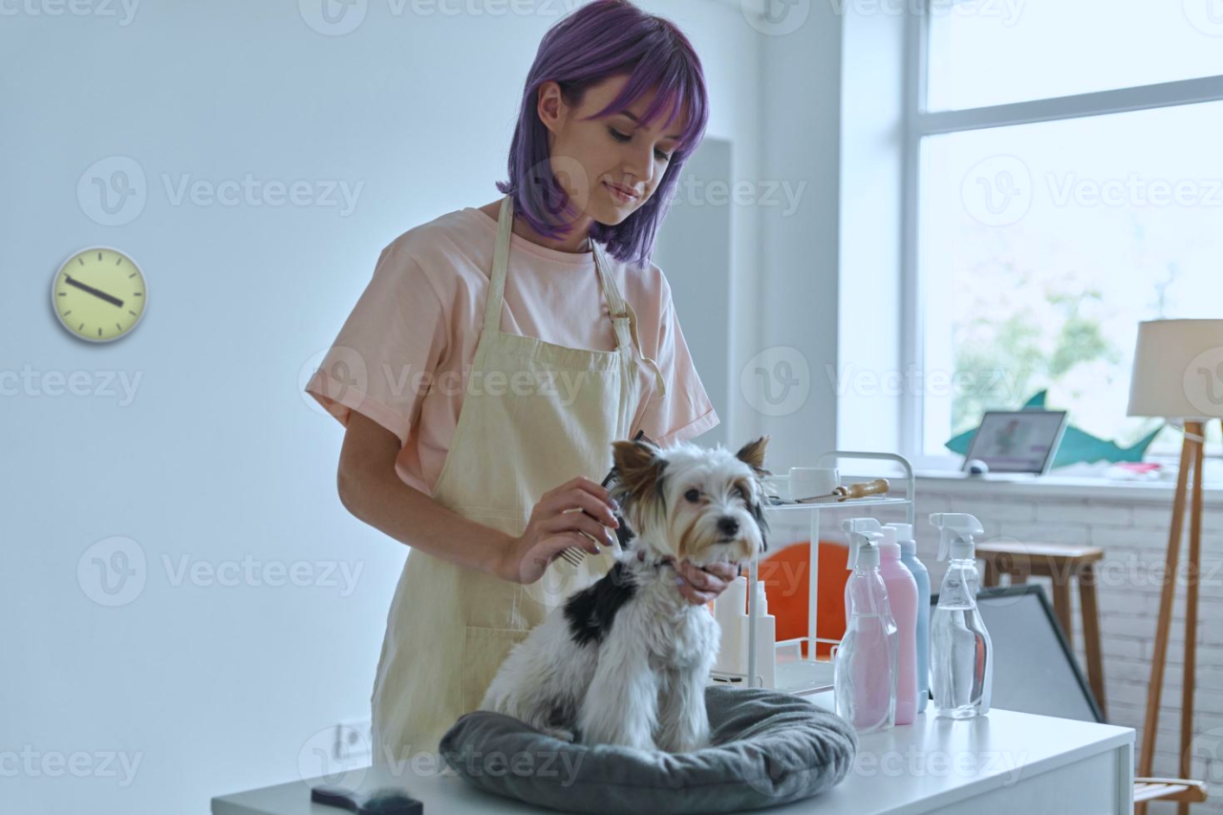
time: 3:49
